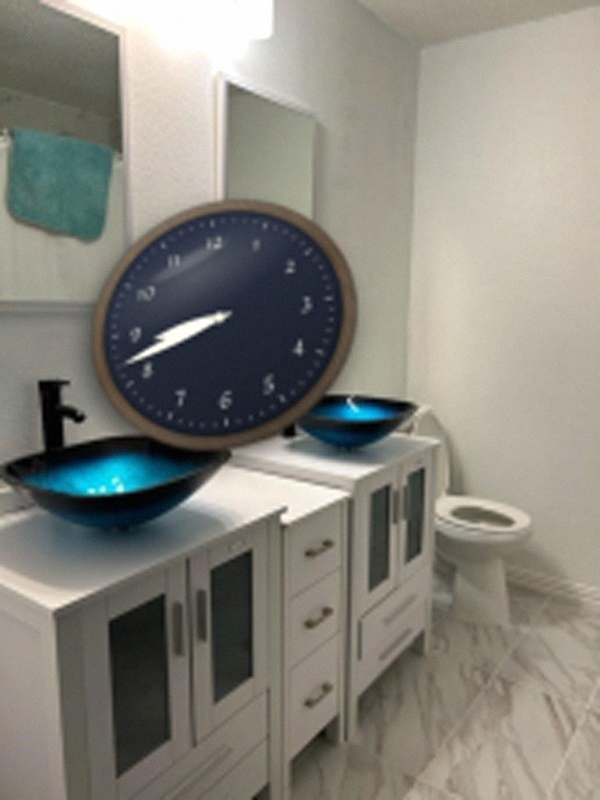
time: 8:42
